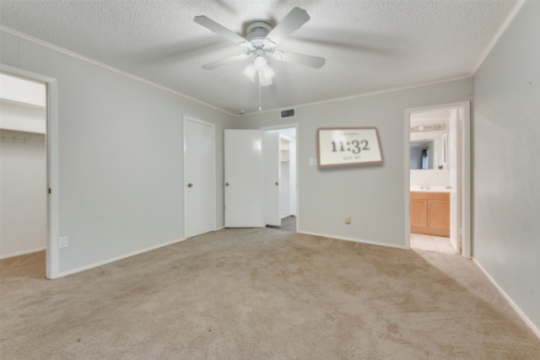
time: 11:32
